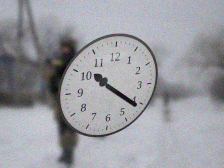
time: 10:21
